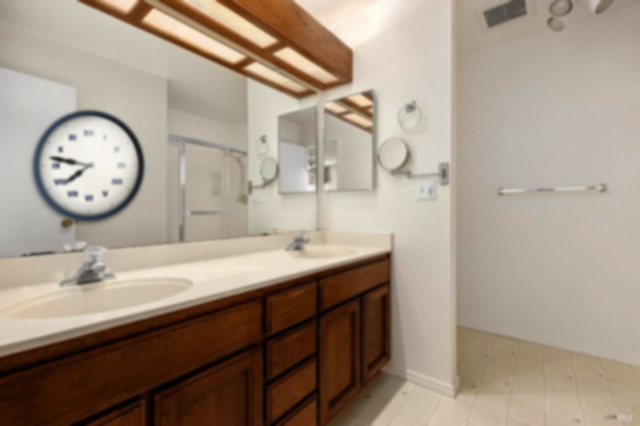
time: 7:47
